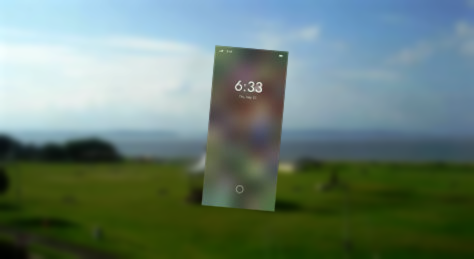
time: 6:33
